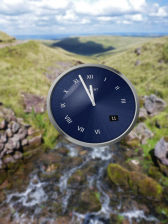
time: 11:57
